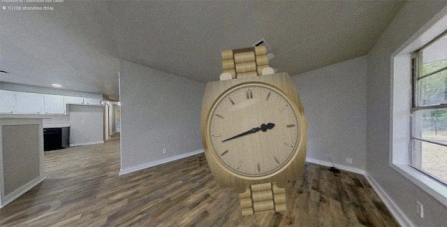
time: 2:43
